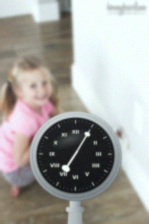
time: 7:05
